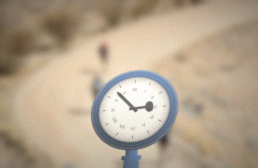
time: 2:53
